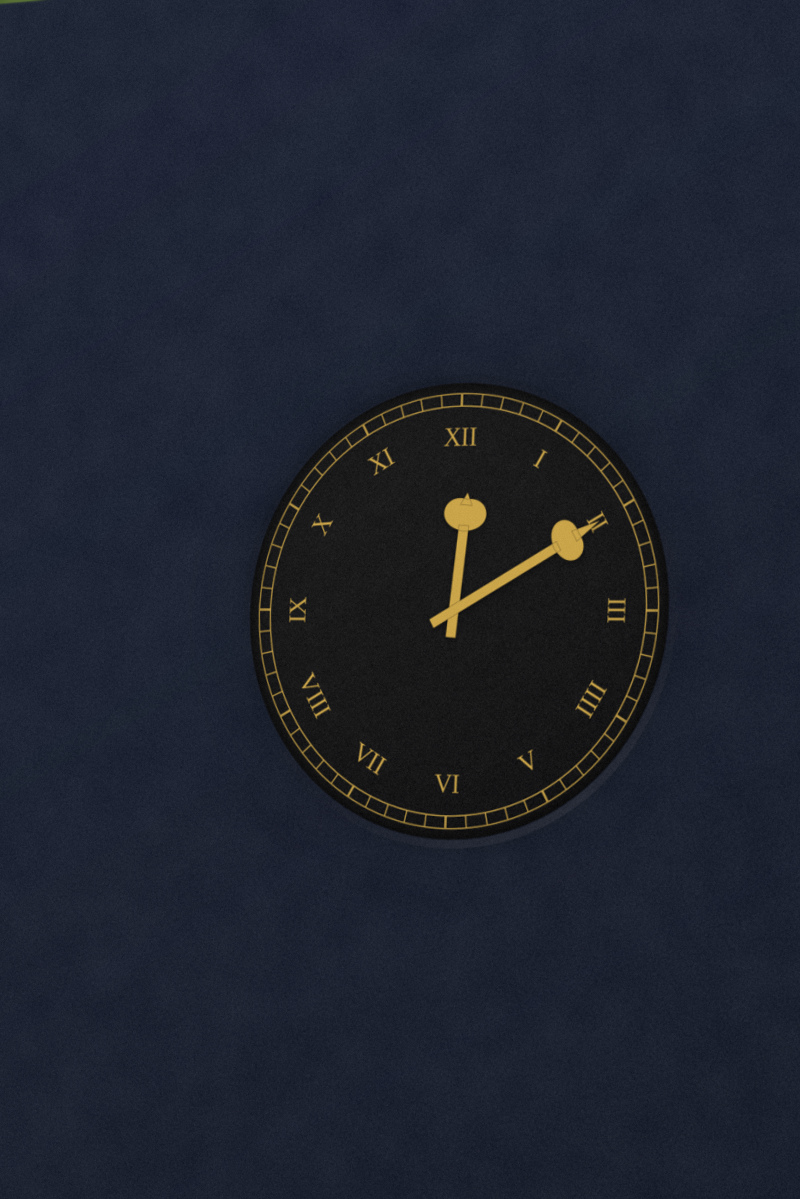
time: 12:10
